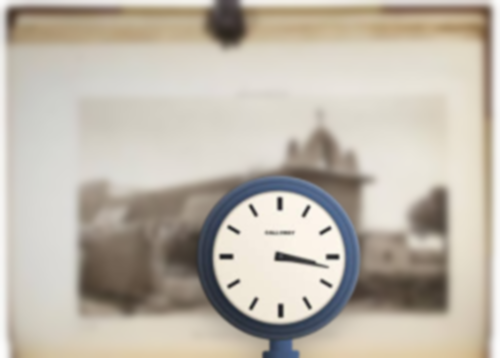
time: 3:17
